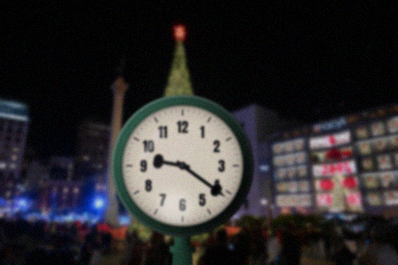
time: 9:21
